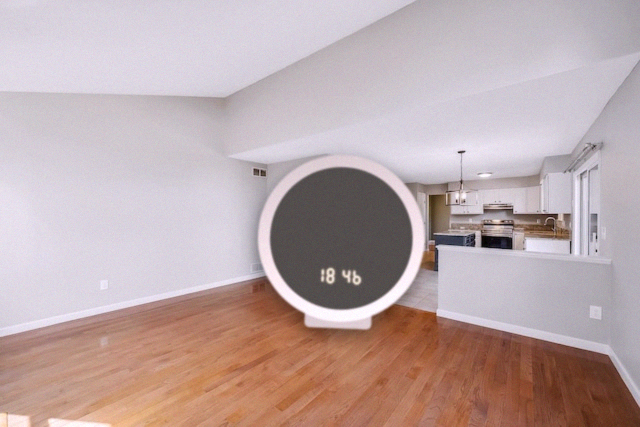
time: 18:46
